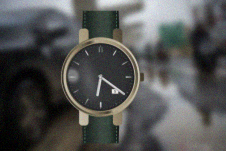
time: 6:21
